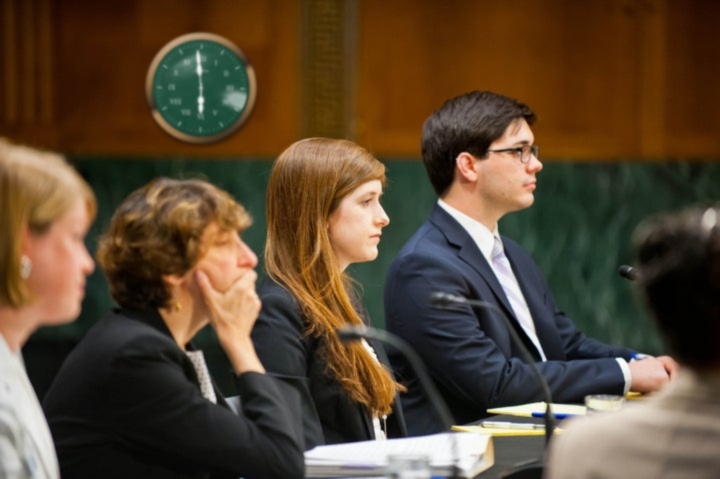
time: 5:59
